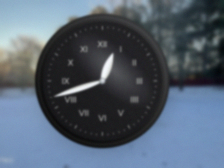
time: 12:42
